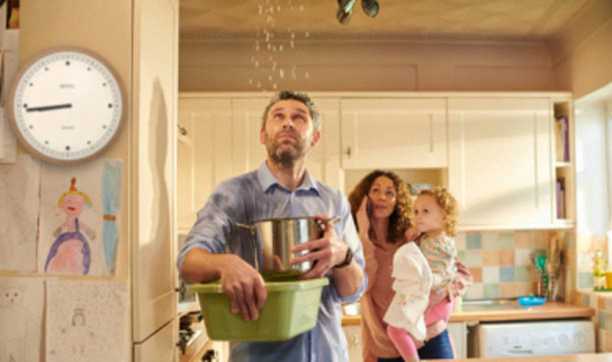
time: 8:44
